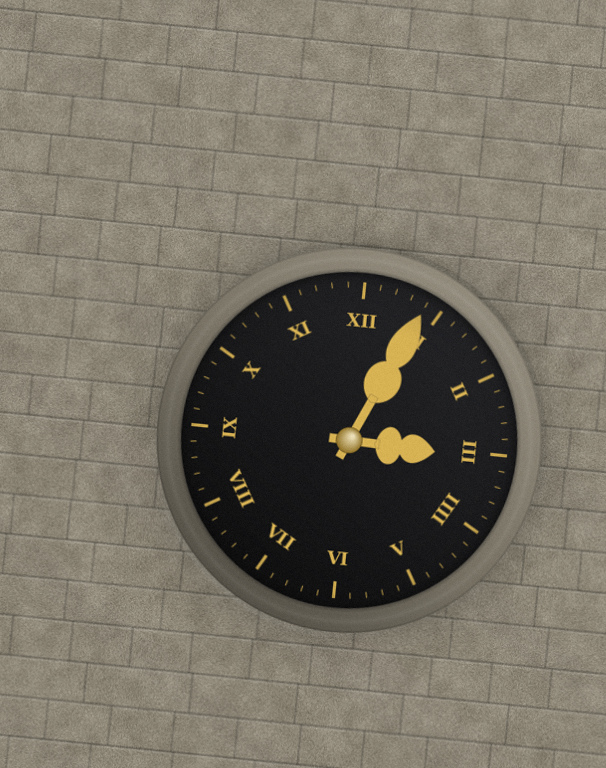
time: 3:04
